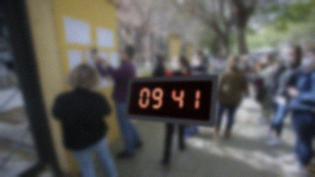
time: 9:41
